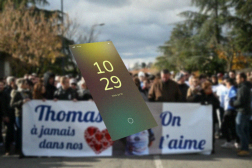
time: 10:29
